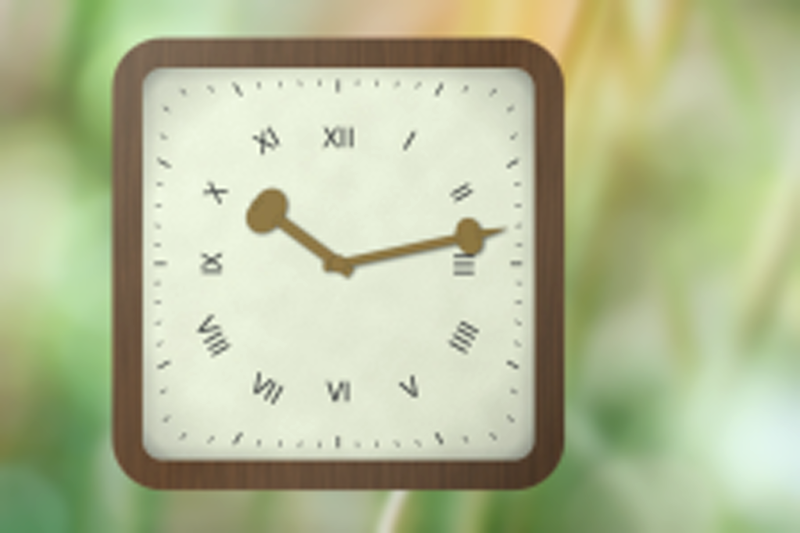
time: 10:13
